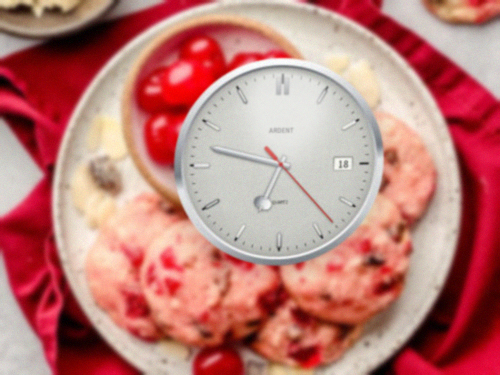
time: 6:47:23
